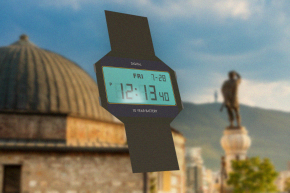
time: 12:13:40
